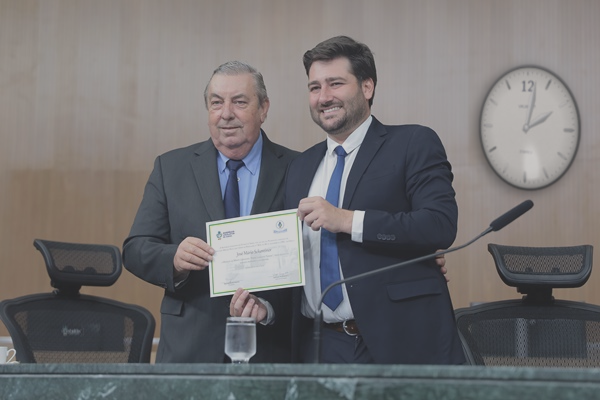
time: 2:02
